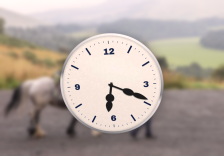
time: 6:19
